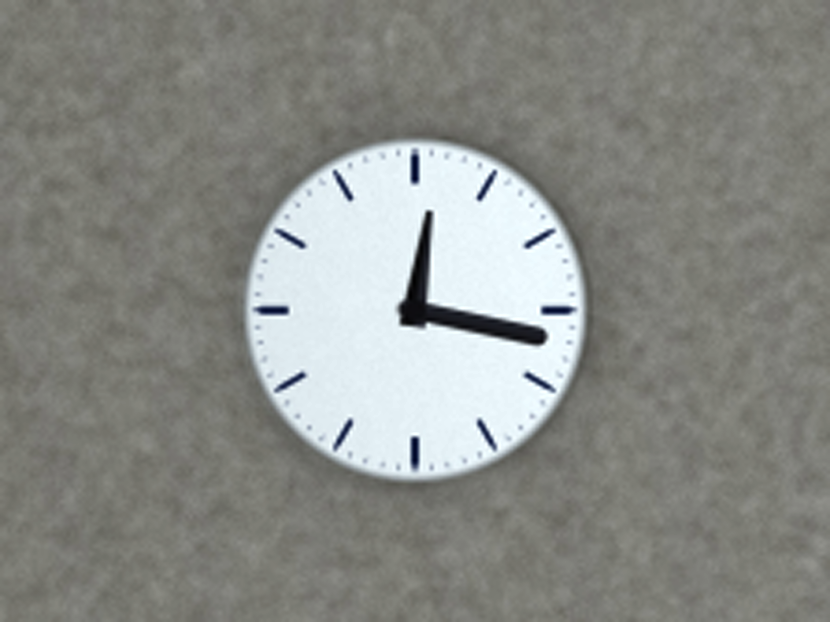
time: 12:17
